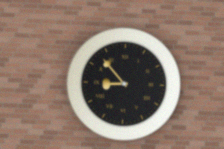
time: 8:53
